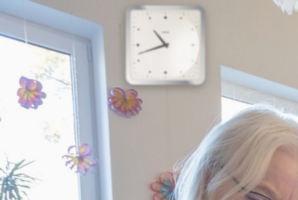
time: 10:42
